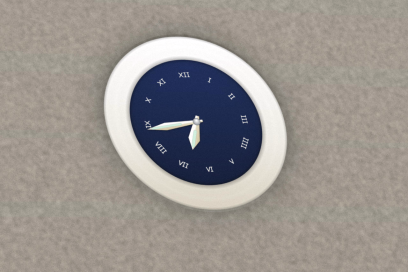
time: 6:44
